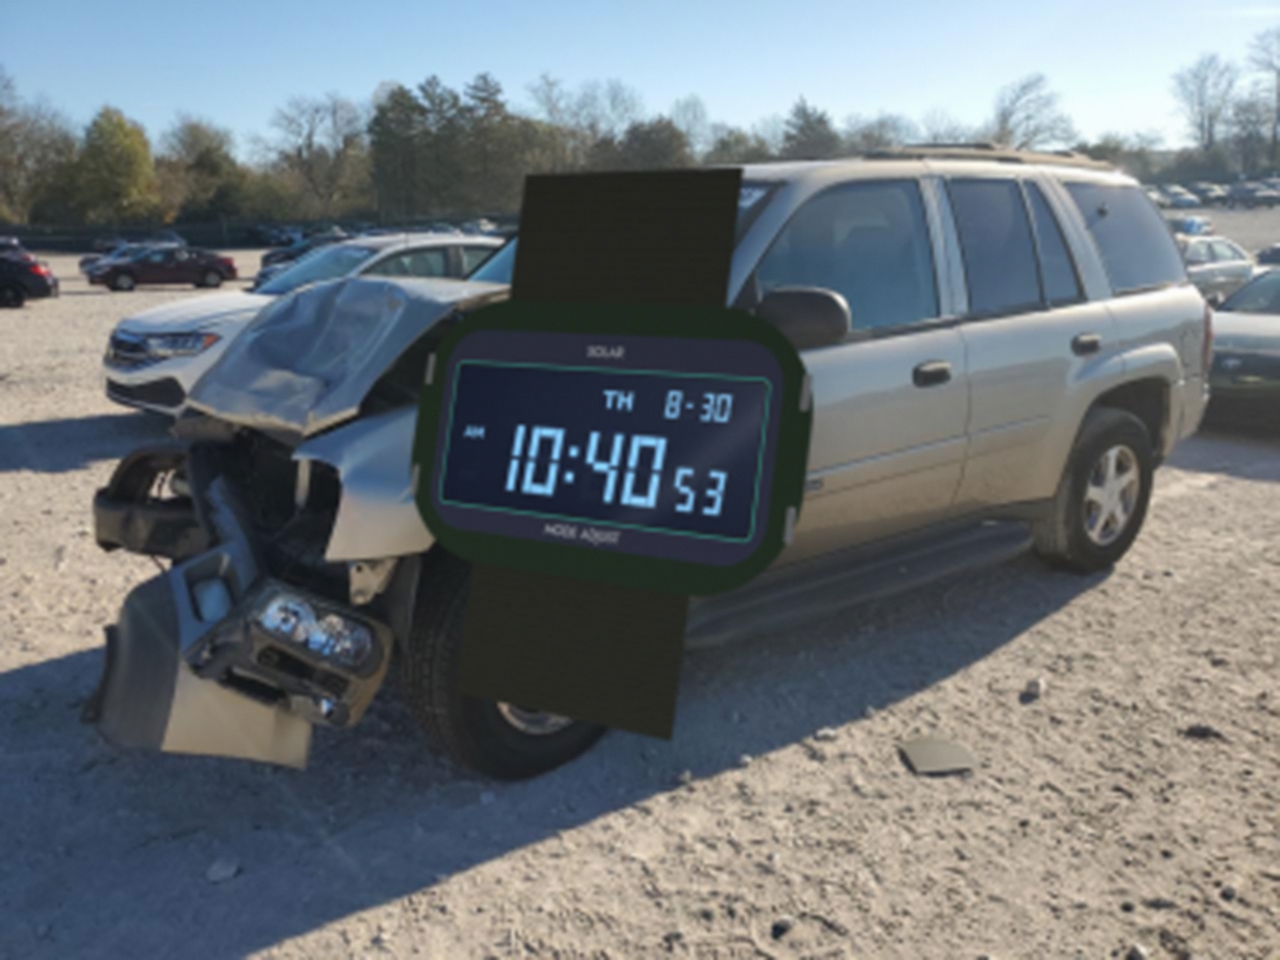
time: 10:40:53
